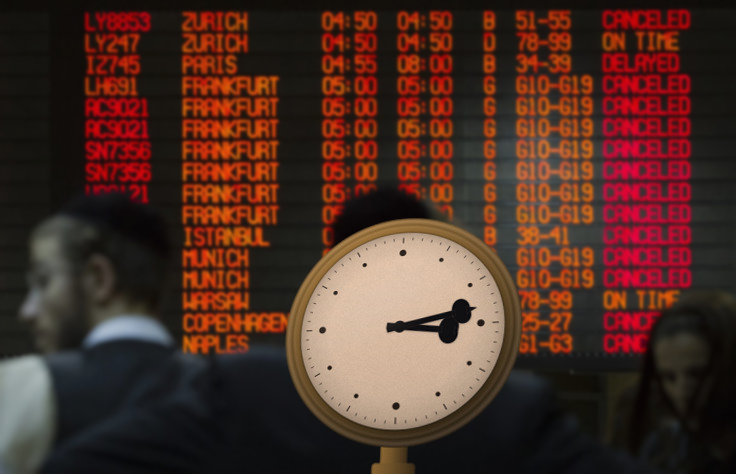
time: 3:13
